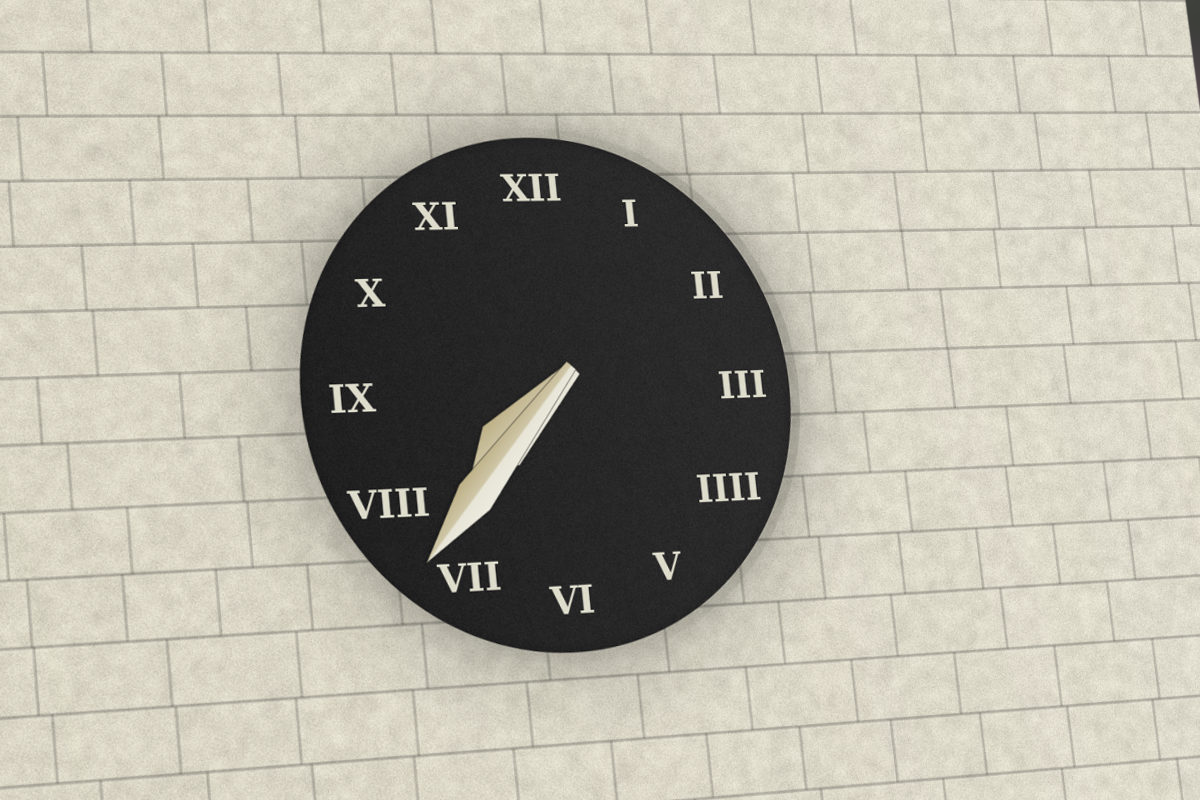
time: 7:37
